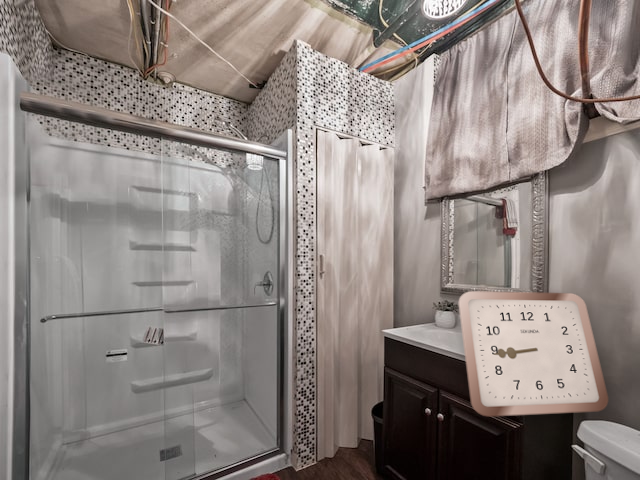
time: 8:44
